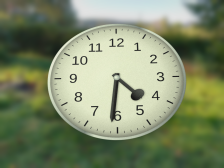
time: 4:31
